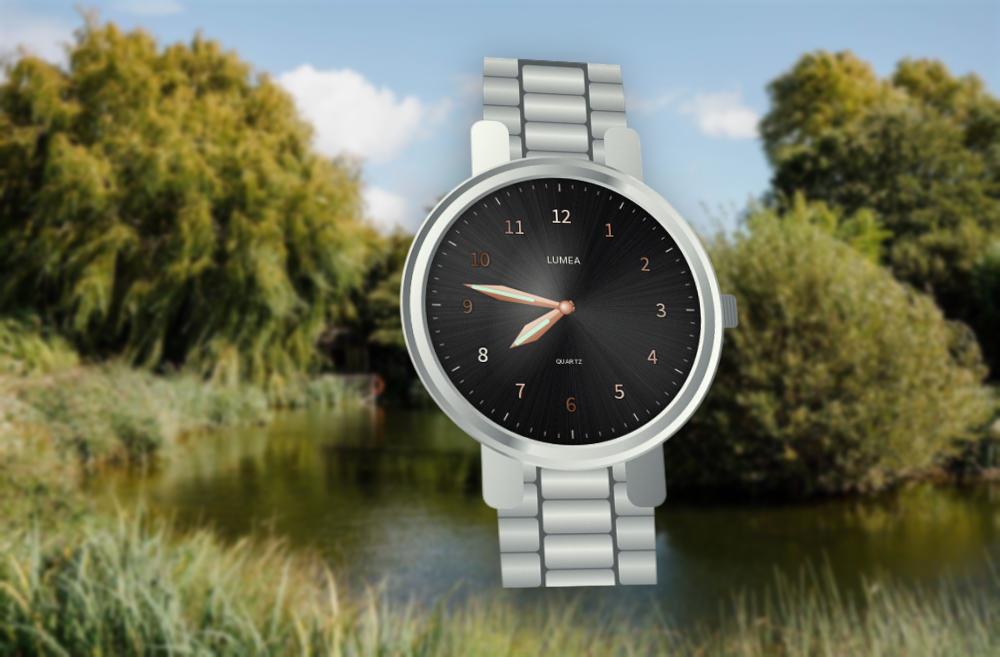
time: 7:47
